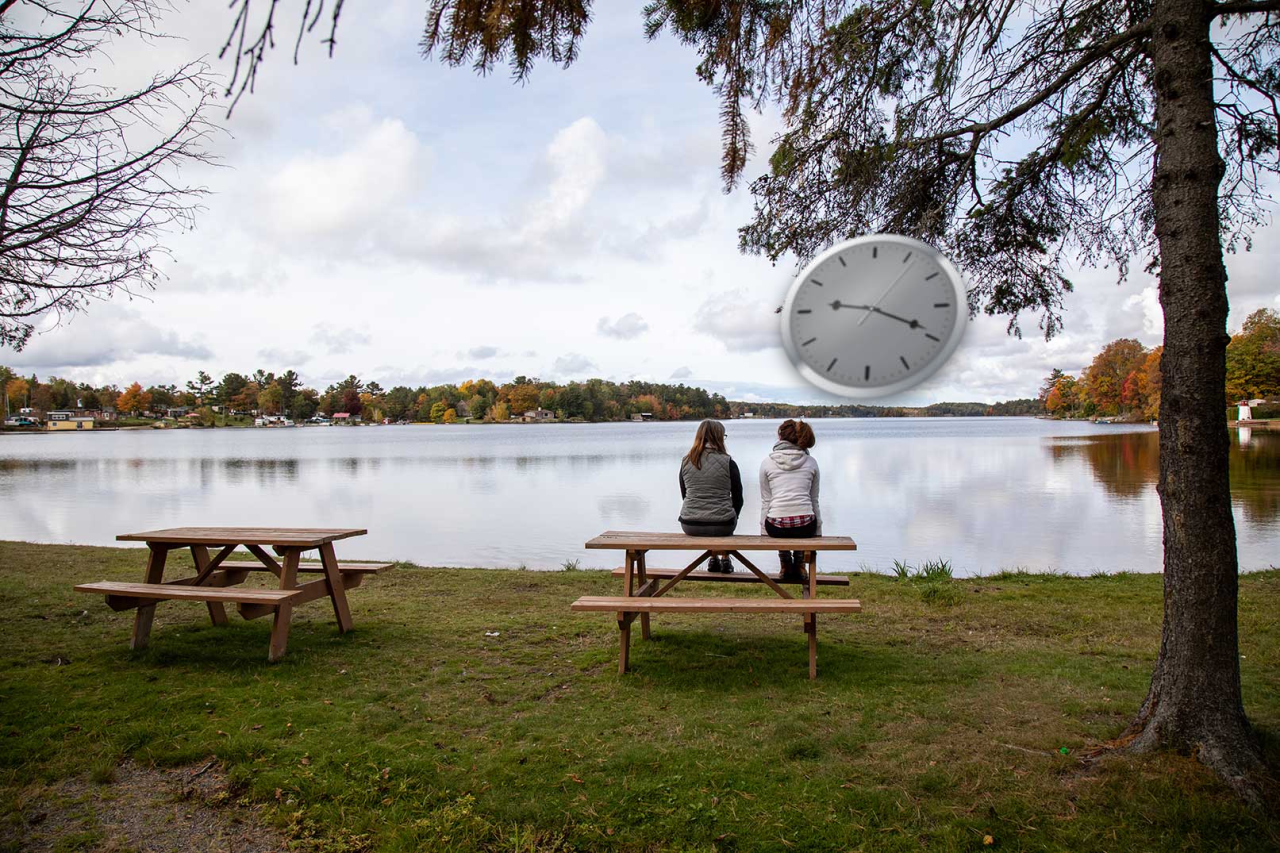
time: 9:19:06
